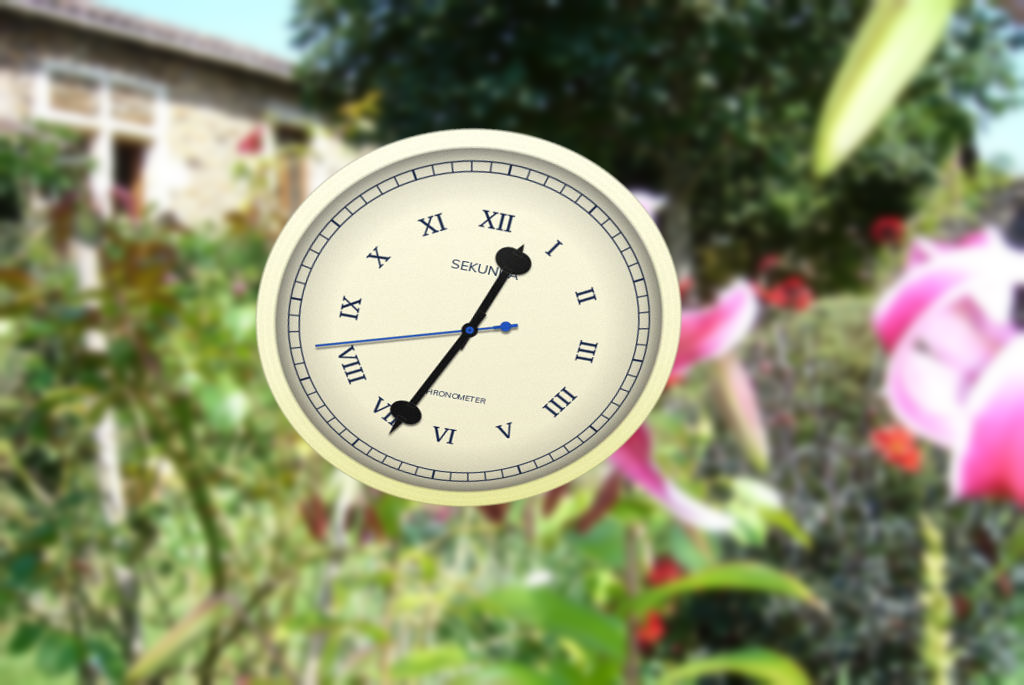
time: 12:33:42
